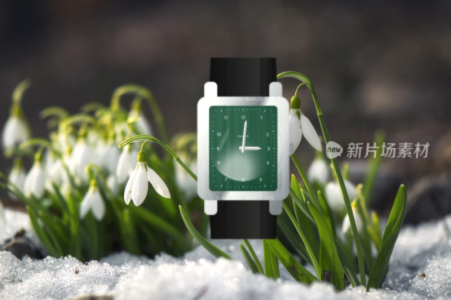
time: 3:01
